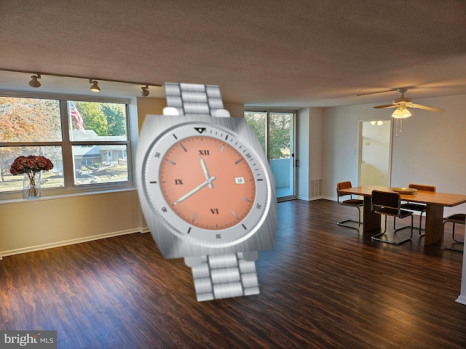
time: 11:40
